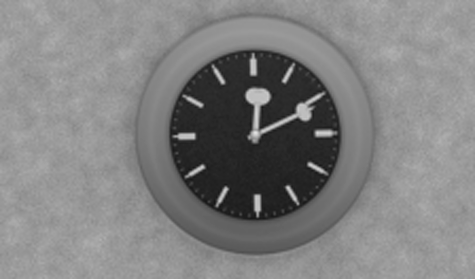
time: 12:11
